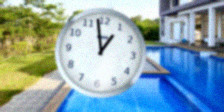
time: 12:58
